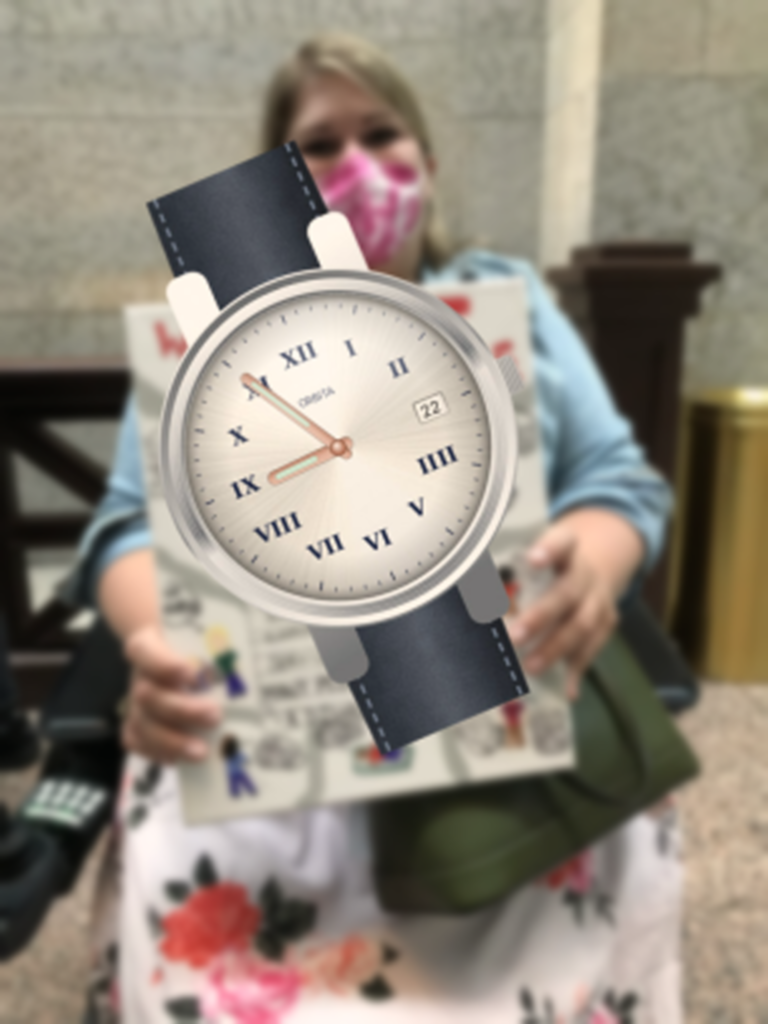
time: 8:55
